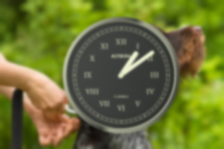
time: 1:09
